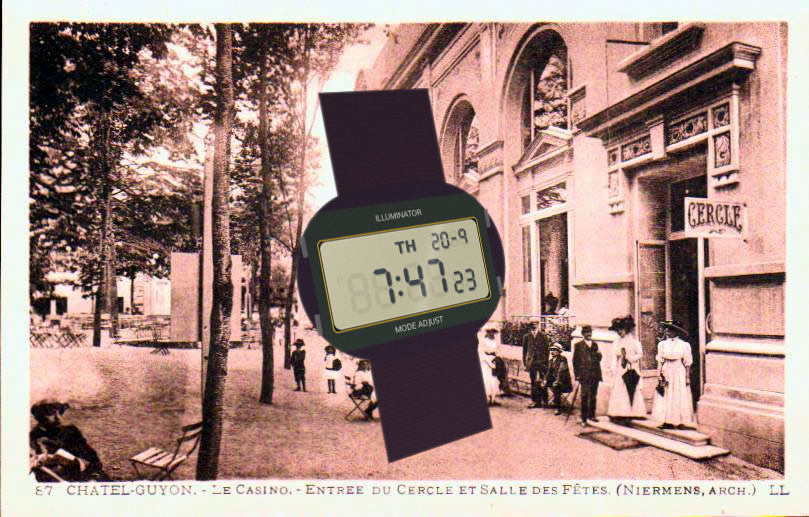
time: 7:47:23
